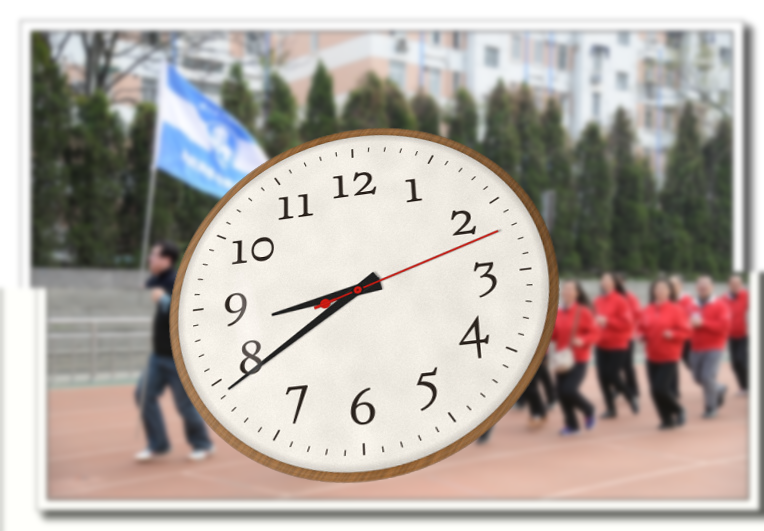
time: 8:39:12
